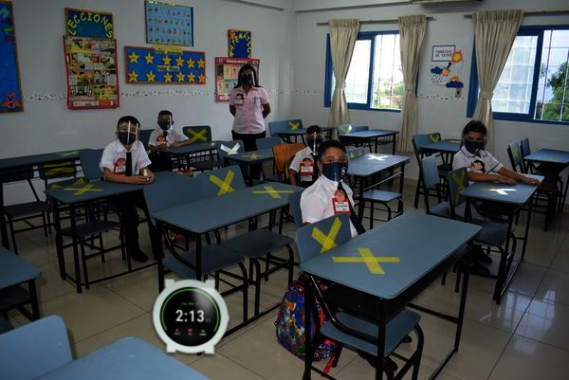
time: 2:13
